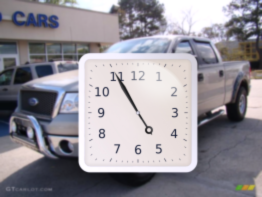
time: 4:55
